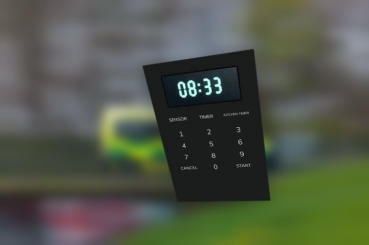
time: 8:33
